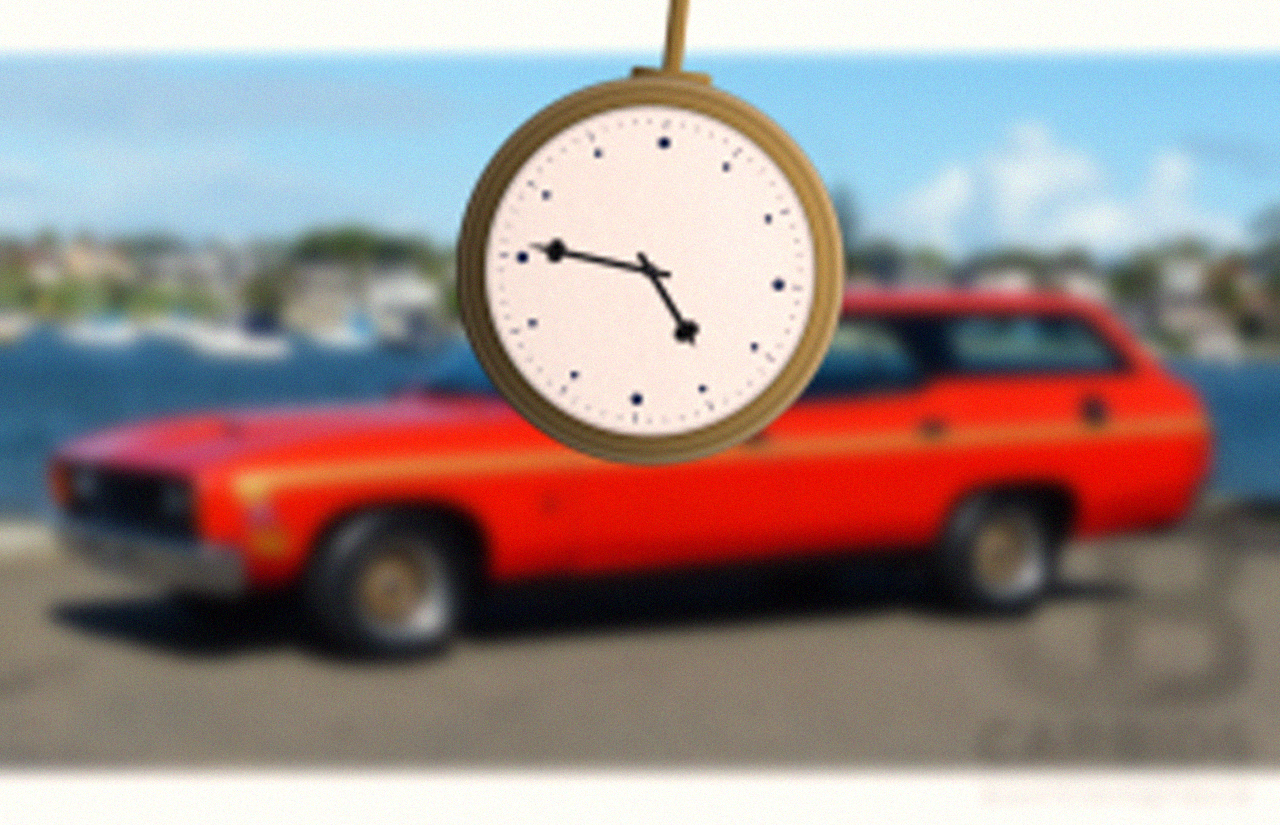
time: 4:46
